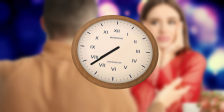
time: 7:38
